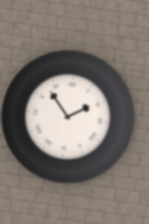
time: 1:53
